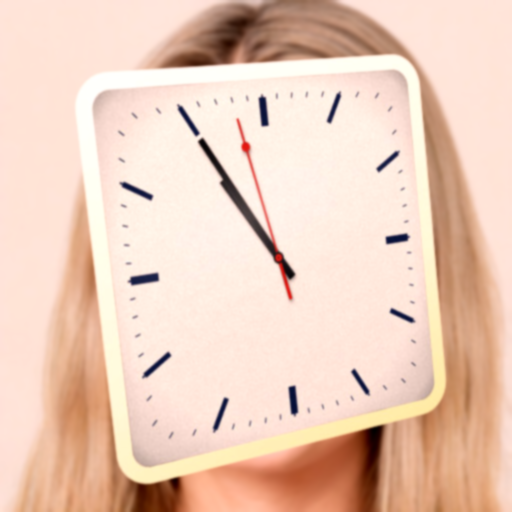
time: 10:54:58
